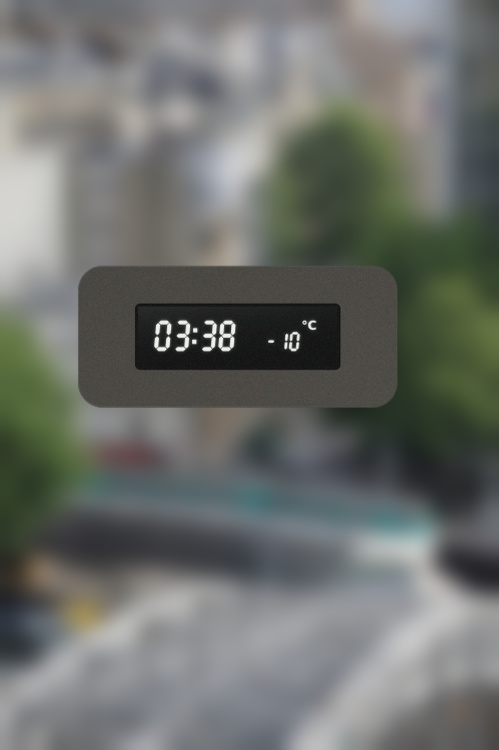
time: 3:38
